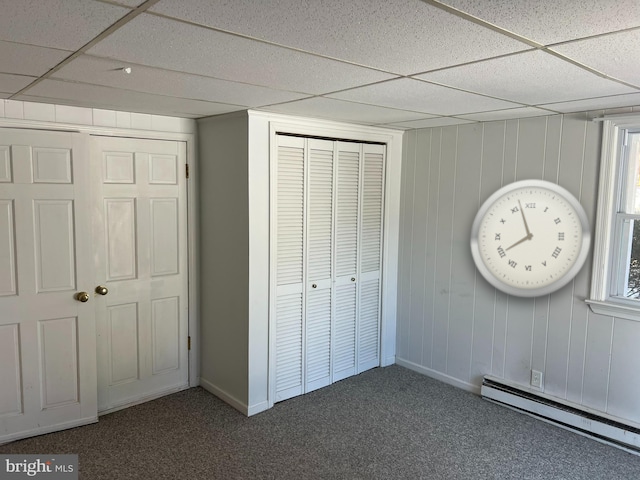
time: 7:57
